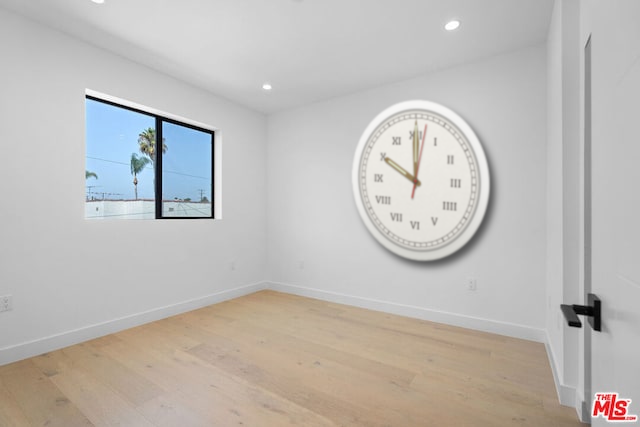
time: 10:00:02
